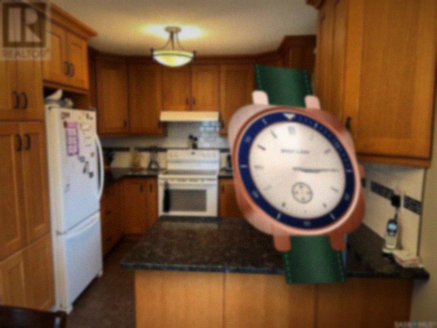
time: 3:15
